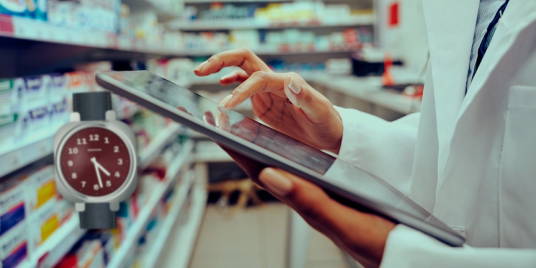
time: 4:28
